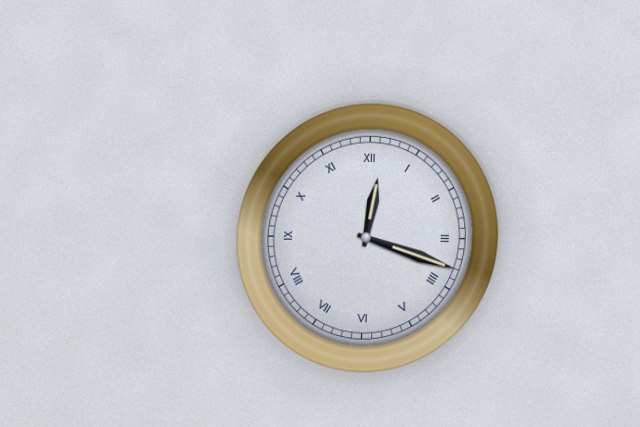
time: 12:18
